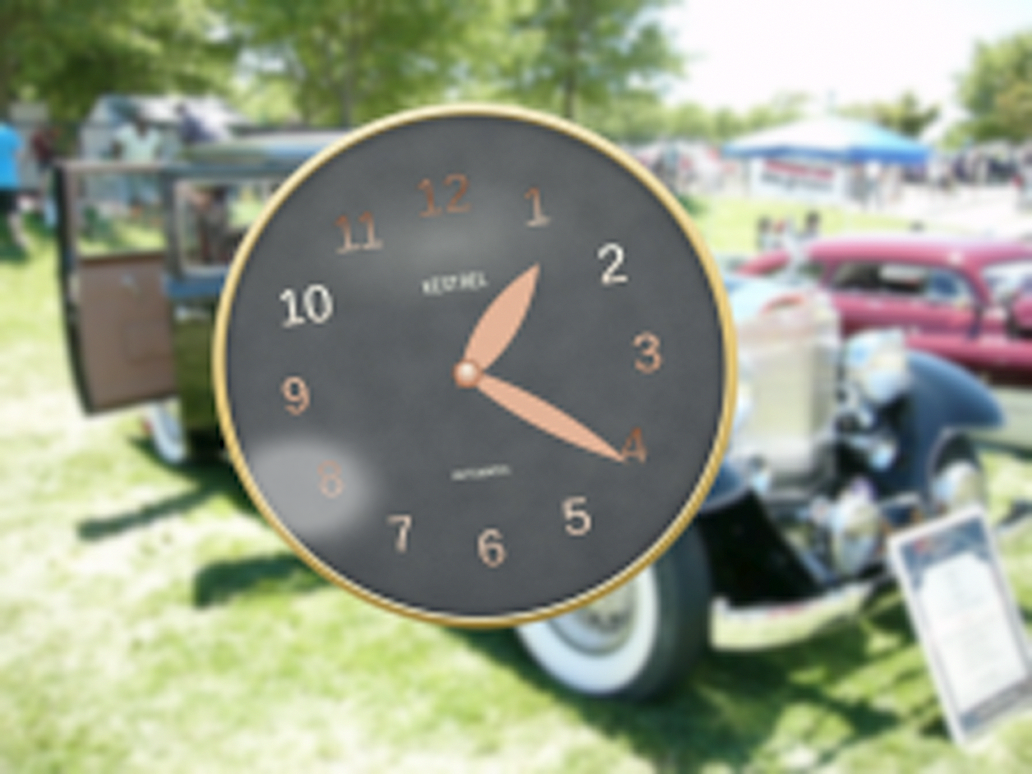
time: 1:21
